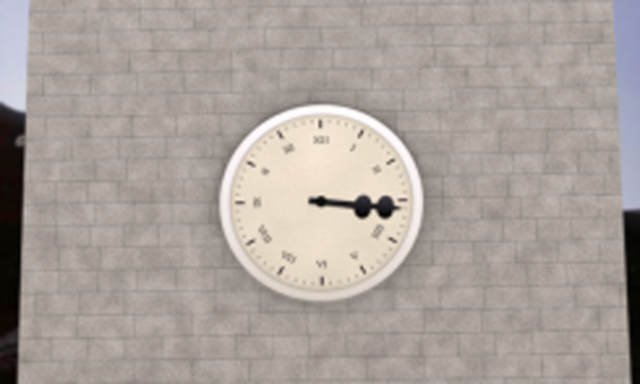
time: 3:16
